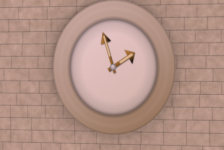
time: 1:57
